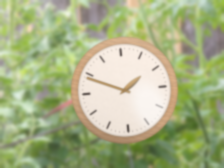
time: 1:49
